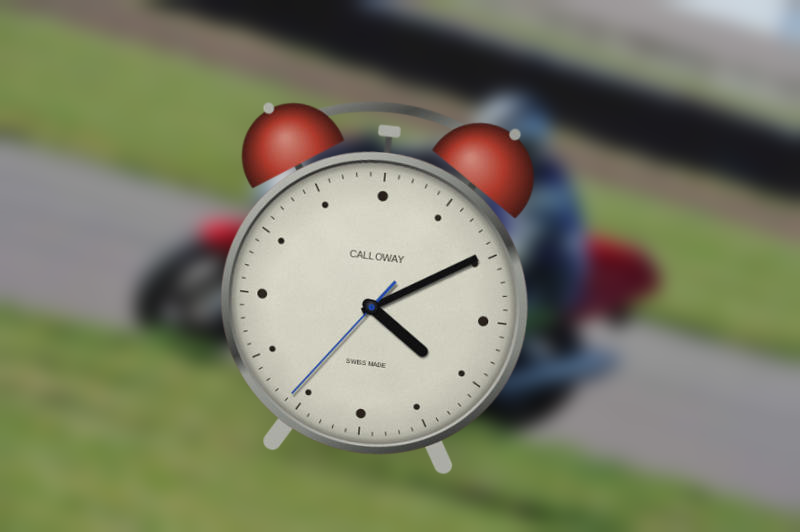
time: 4:09:36
